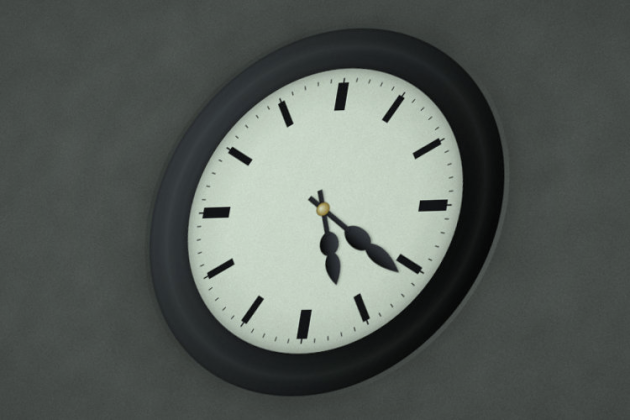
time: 5:21
